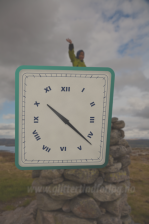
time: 10:22
